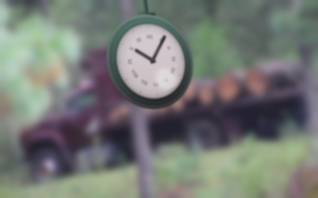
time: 10:06
